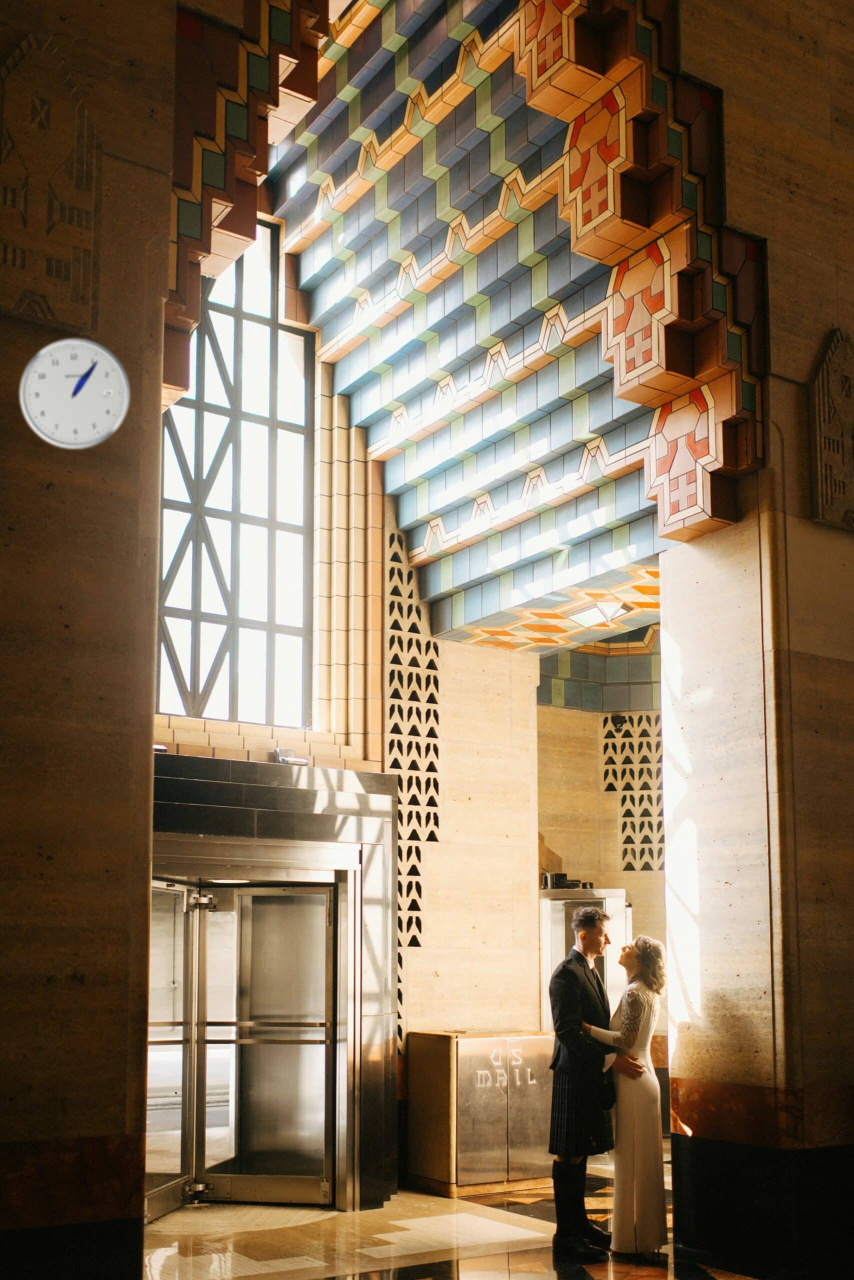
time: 1:06
